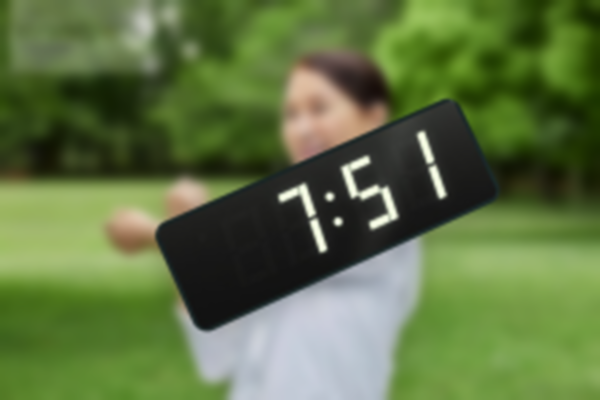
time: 7:51
